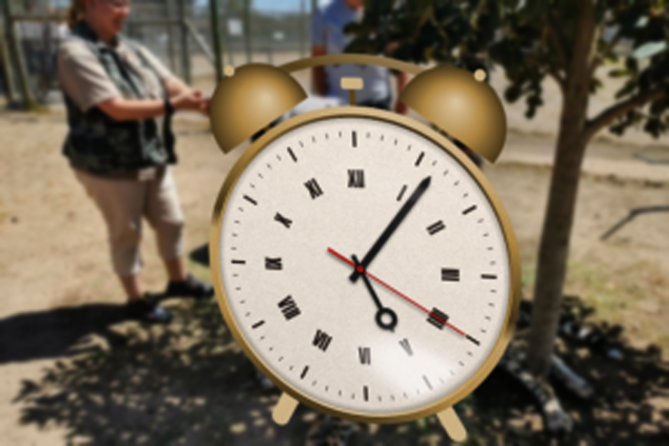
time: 5:06:20
